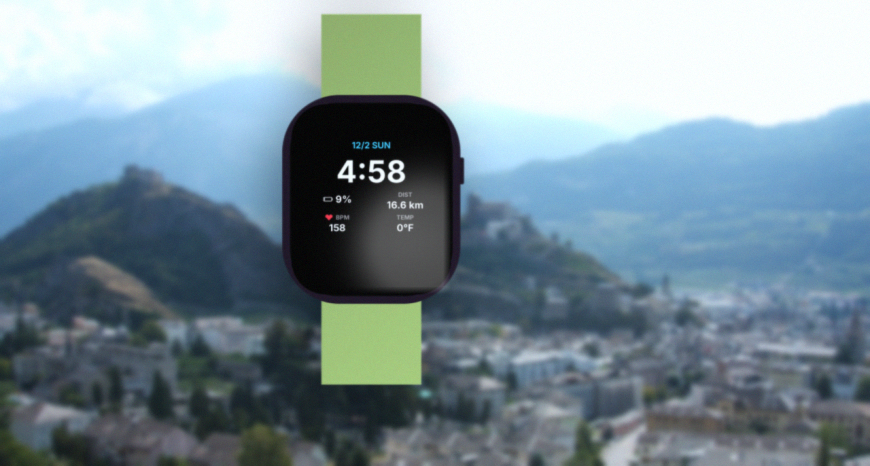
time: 4:58
